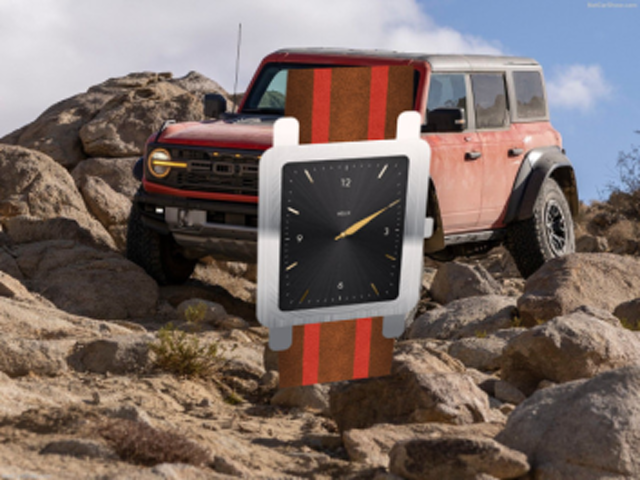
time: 2:10
